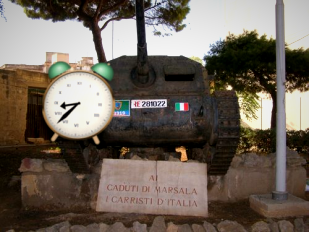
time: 8:37
